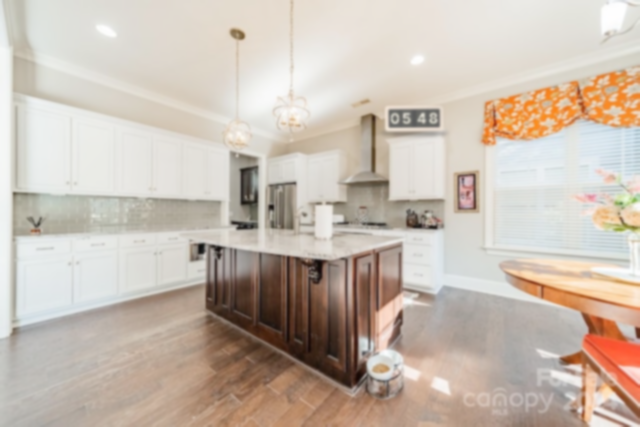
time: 5:48
